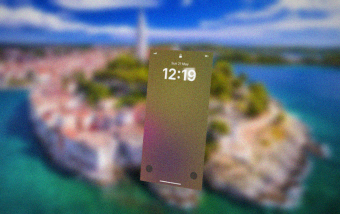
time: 12:19
